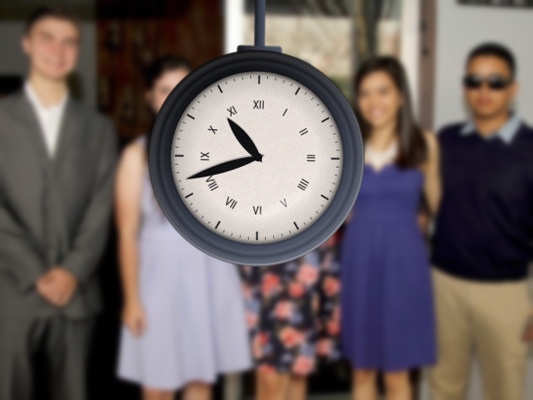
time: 10:42
